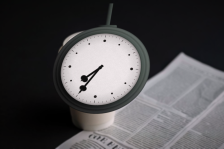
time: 7:35
